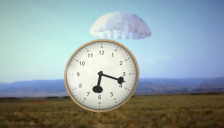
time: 6:18
